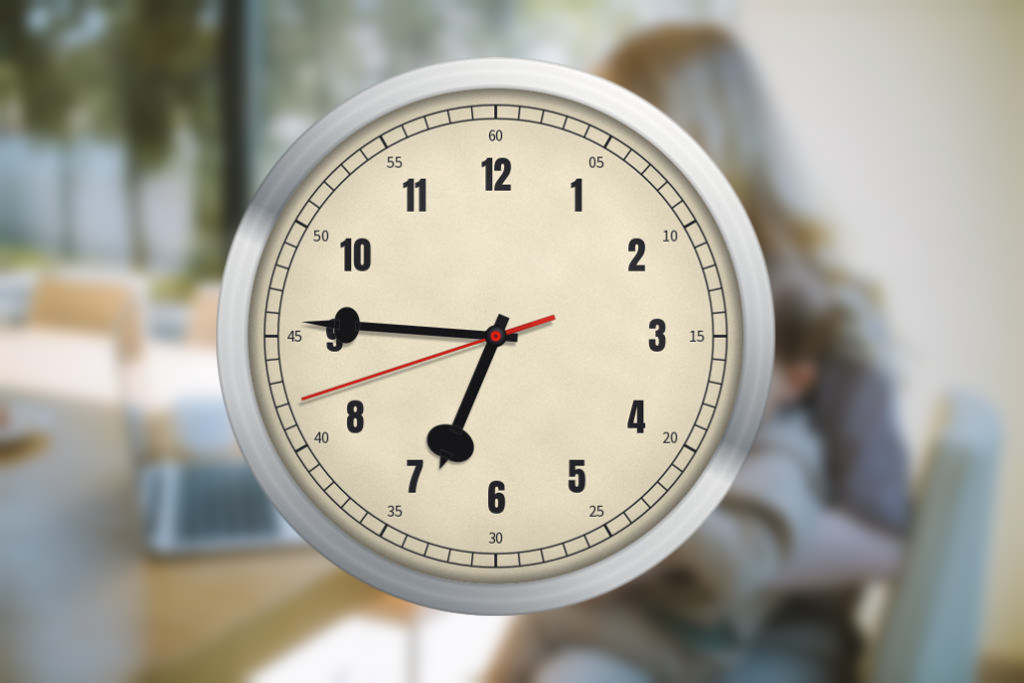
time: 6:45:42
